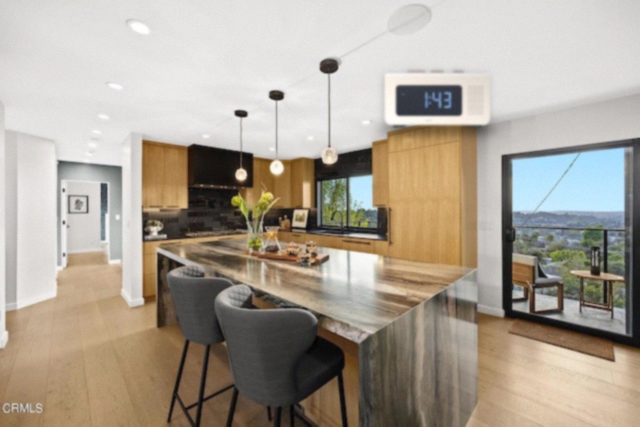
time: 1:43
